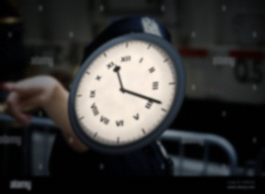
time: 11:19
